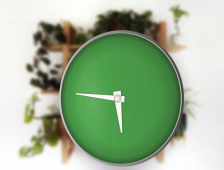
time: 5:46
